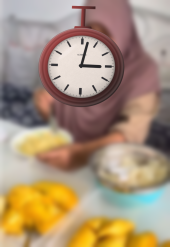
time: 3:02
